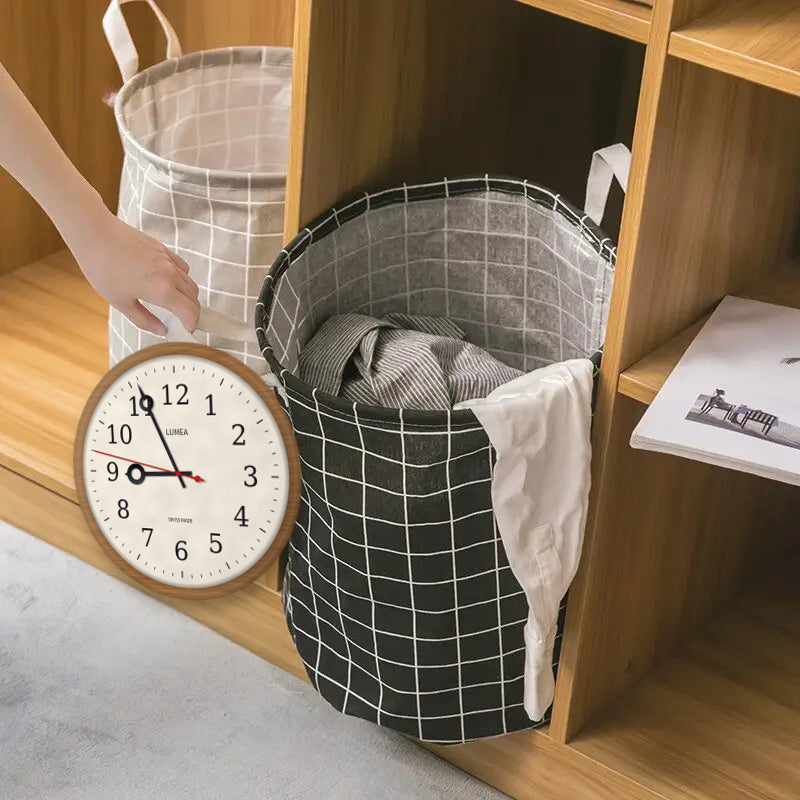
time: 8:55:47
